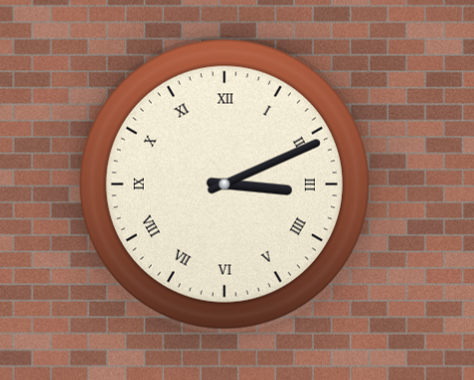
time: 3:11
